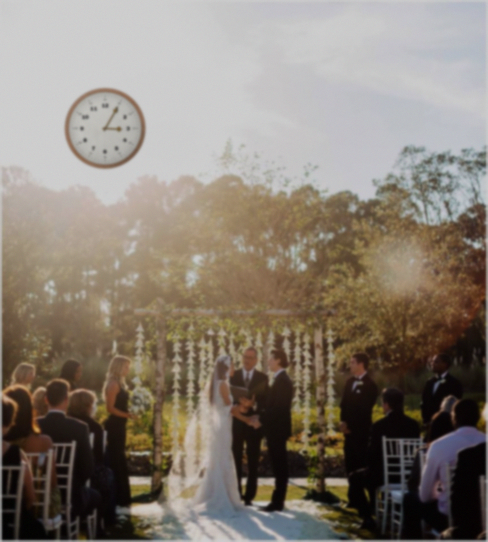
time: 3:05
